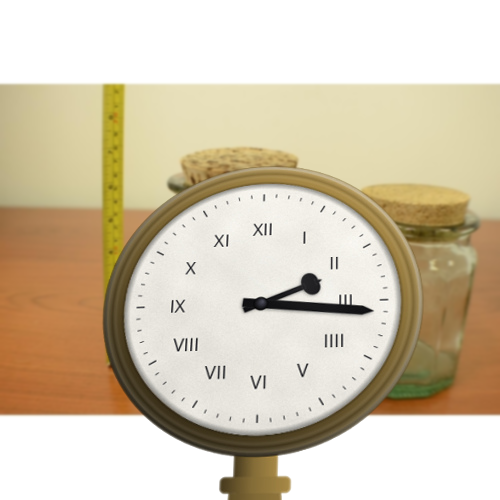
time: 2:16
